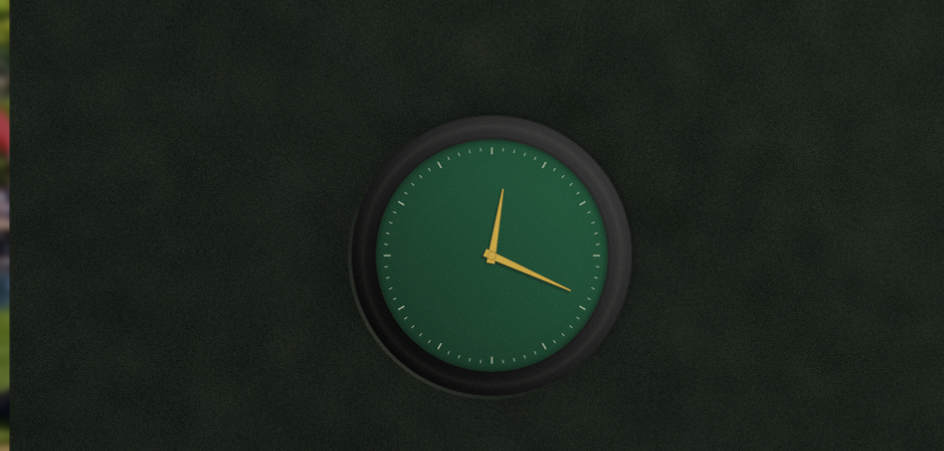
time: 12:19
